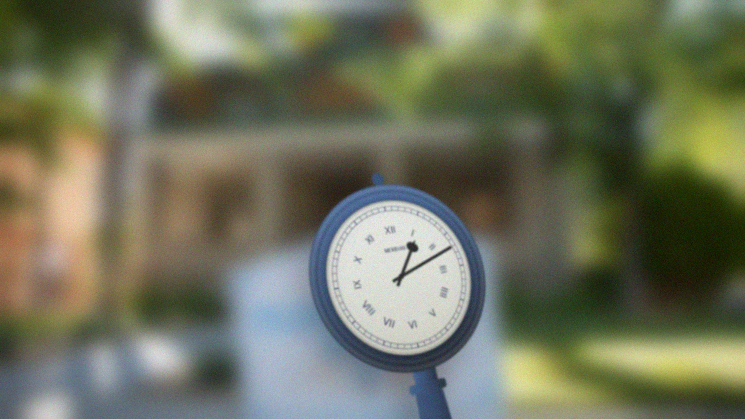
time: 1:12
